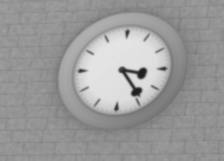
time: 3:24
